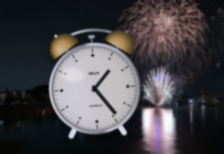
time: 1:24
